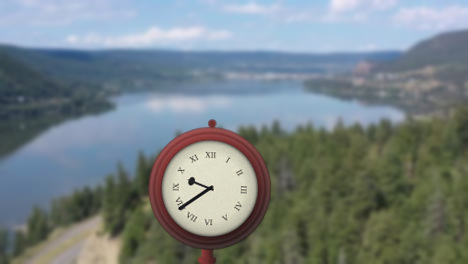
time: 9:39
